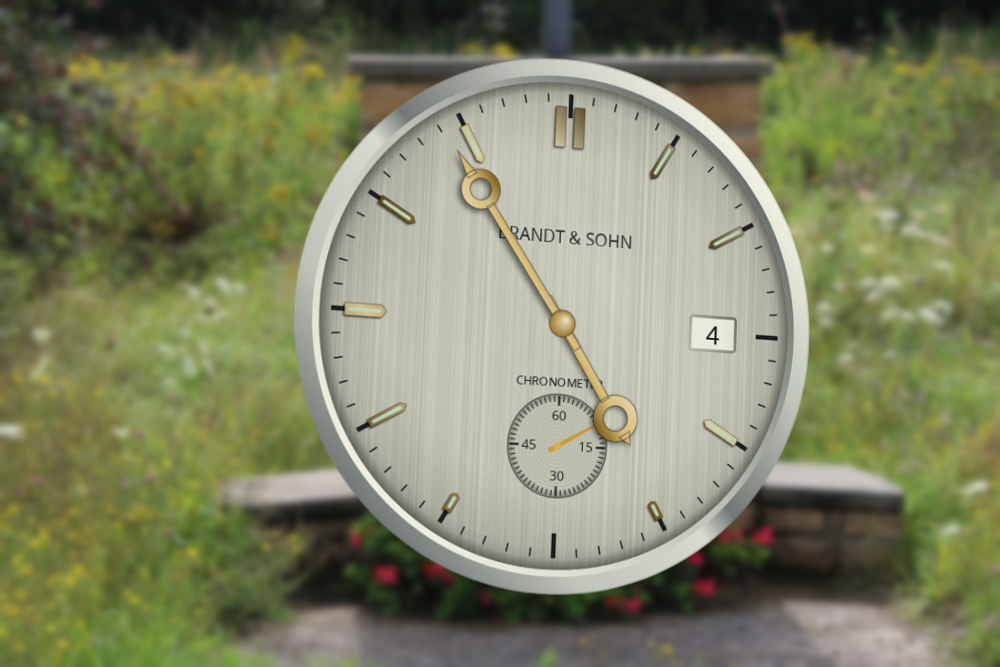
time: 4:54:10
